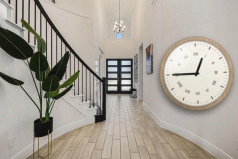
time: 12:45
